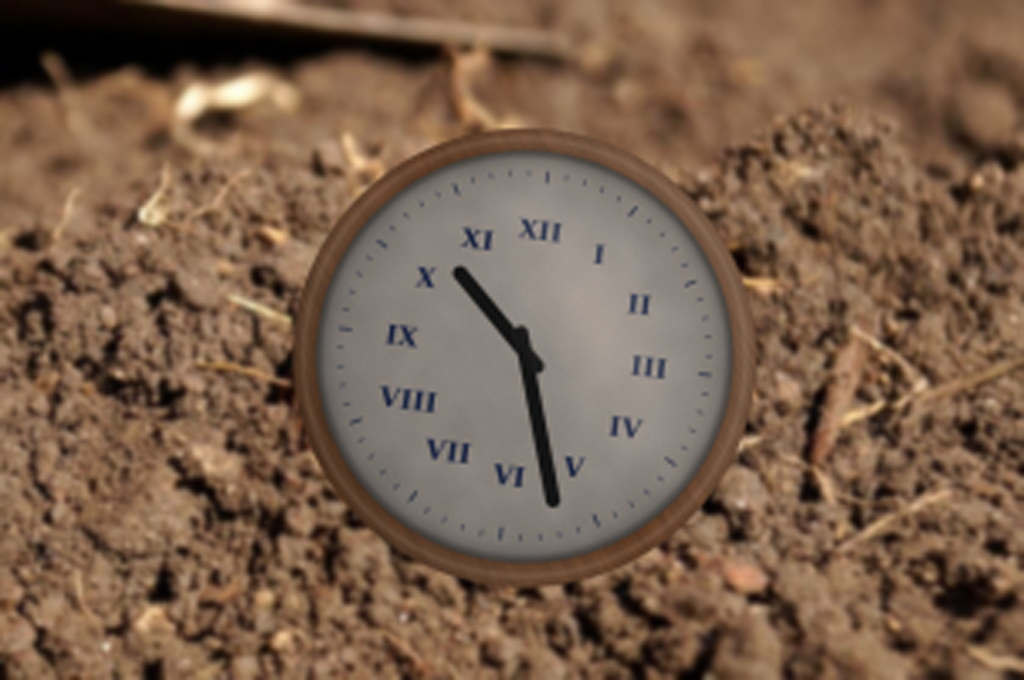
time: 10:27
